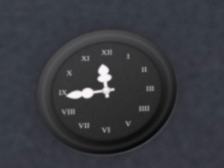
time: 11:44
